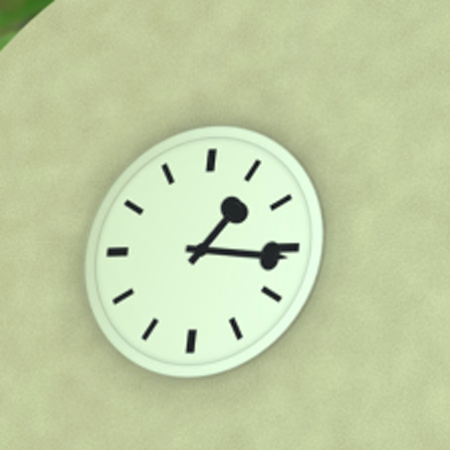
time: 1:16
